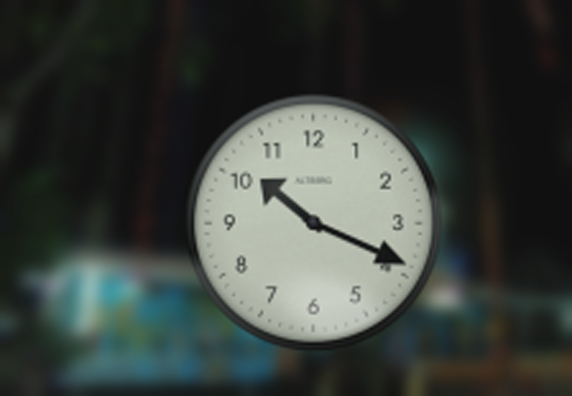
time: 10:19
